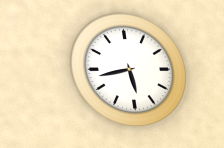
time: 5:43
